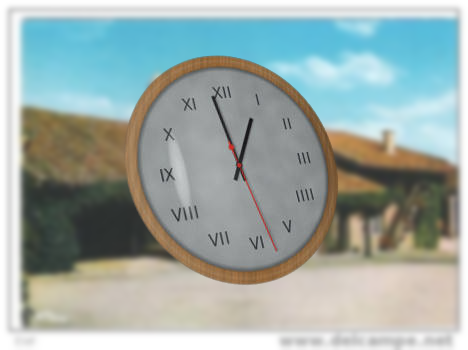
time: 12:58:28
